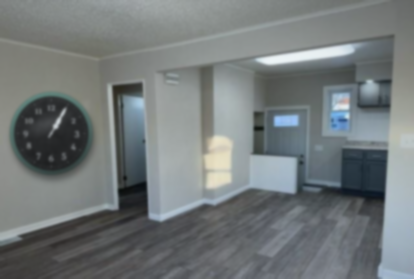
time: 1:05
